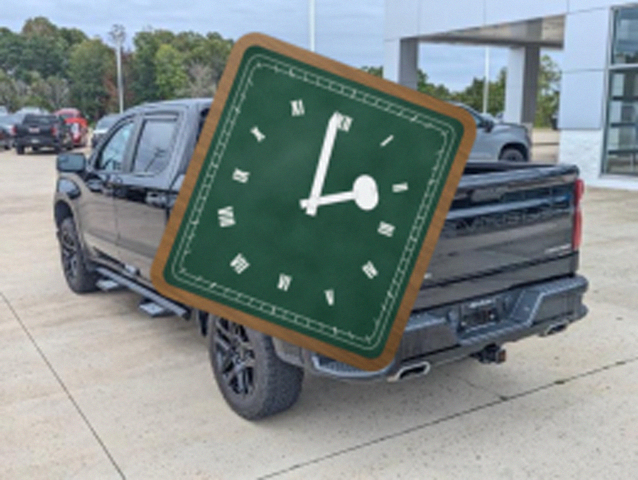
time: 1:59
